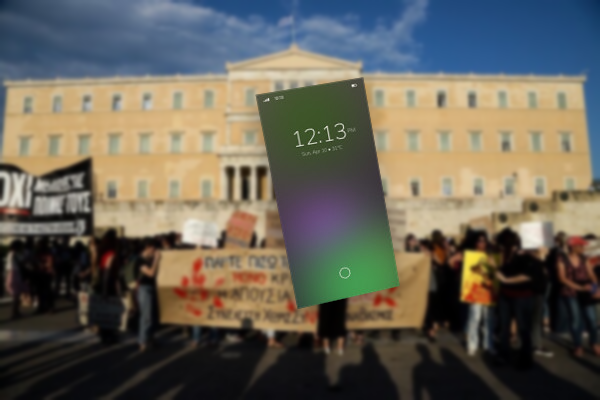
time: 12:13
